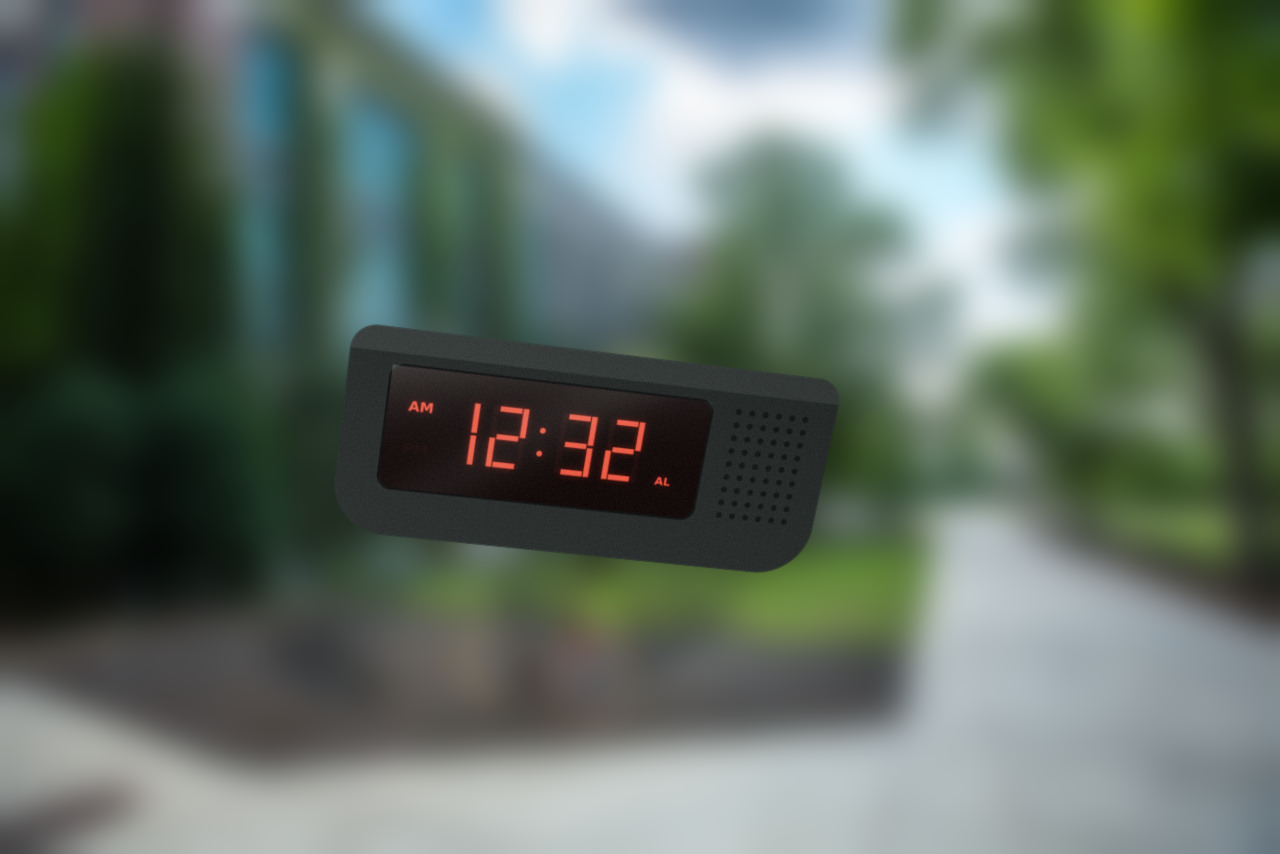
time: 12:32
